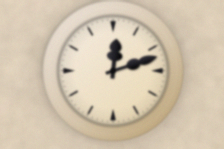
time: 12:12
